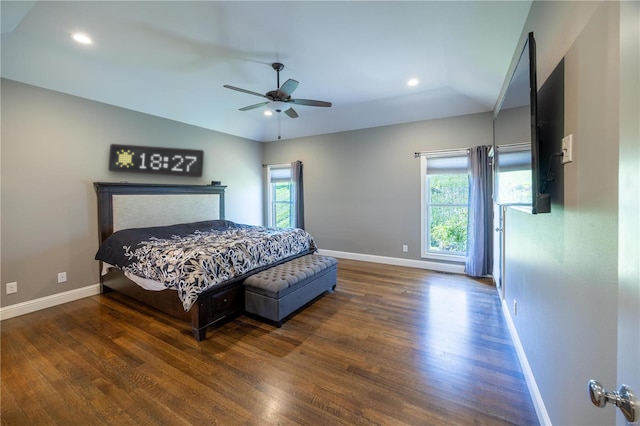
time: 18:27
